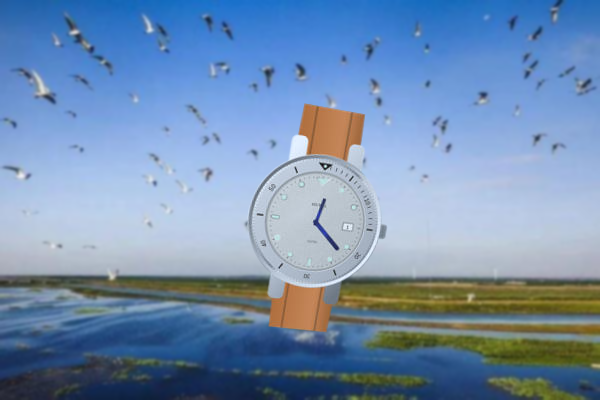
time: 12:22
